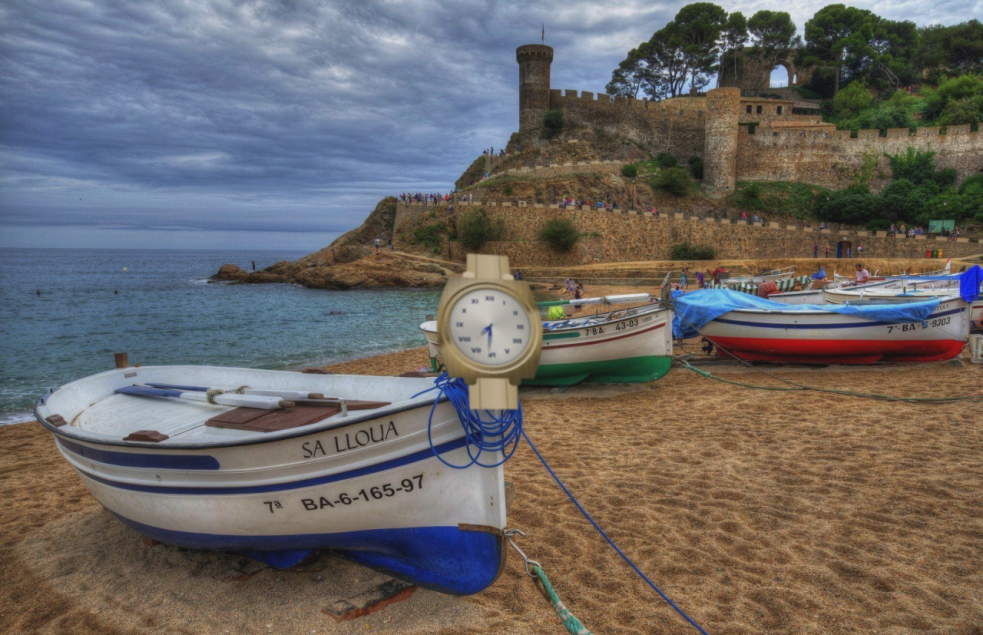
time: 7:31
